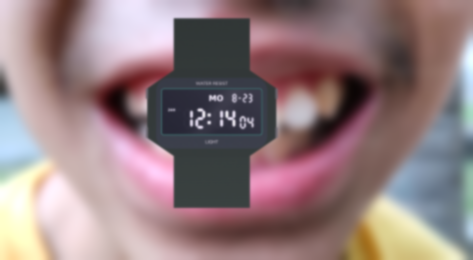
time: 12:14:04
